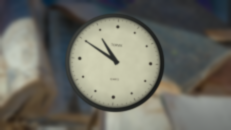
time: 10:50
